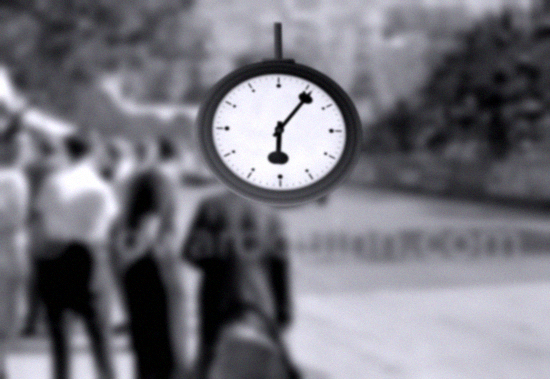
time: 6:06
